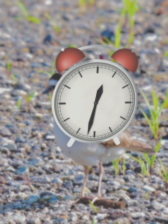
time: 12:32
